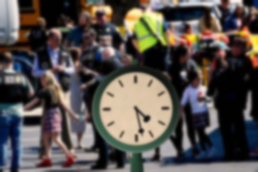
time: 4:28
